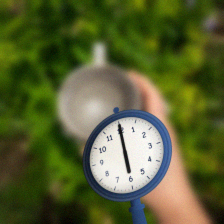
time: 6:00
